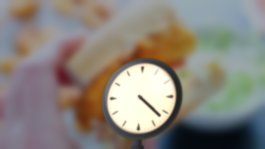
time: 4:22
